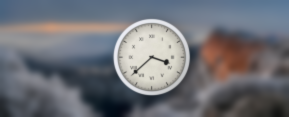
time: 3:38
